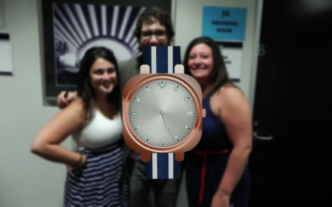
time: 5:26
